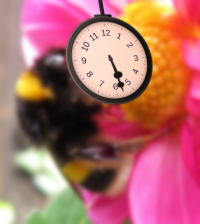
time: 5:28
